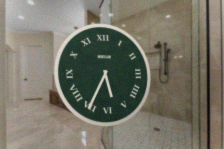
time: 5:35
